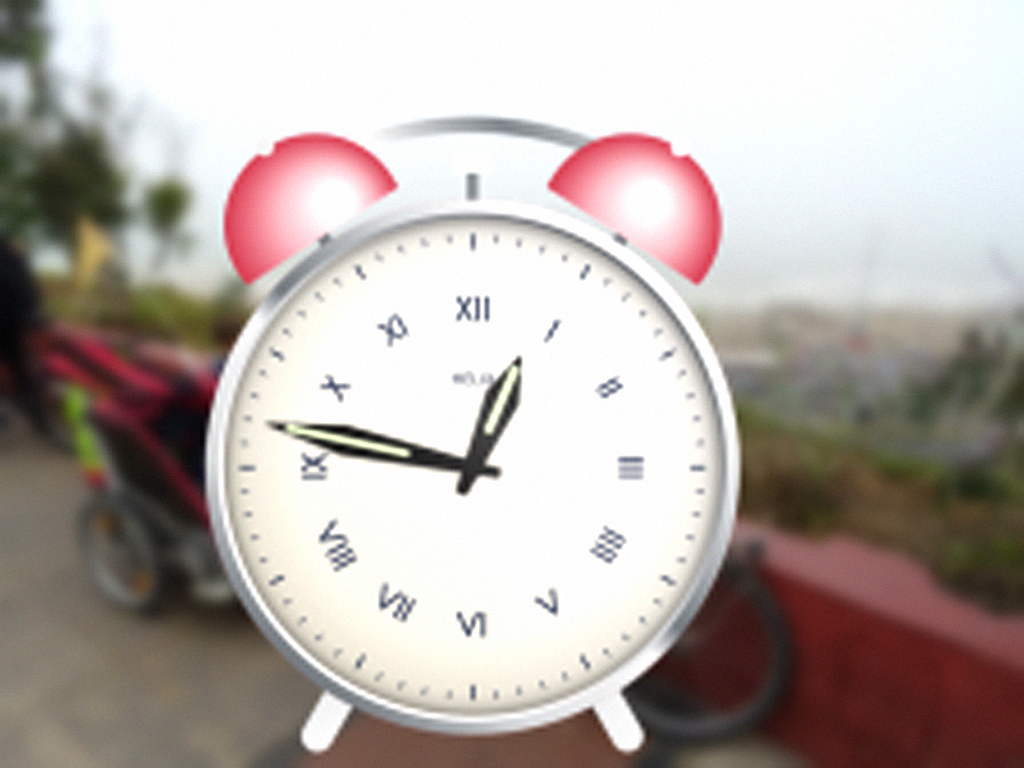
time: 12:47
